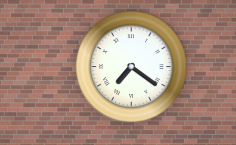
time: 7:21
